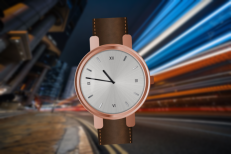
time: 10:47
